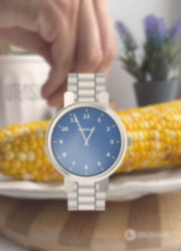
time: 12:56
